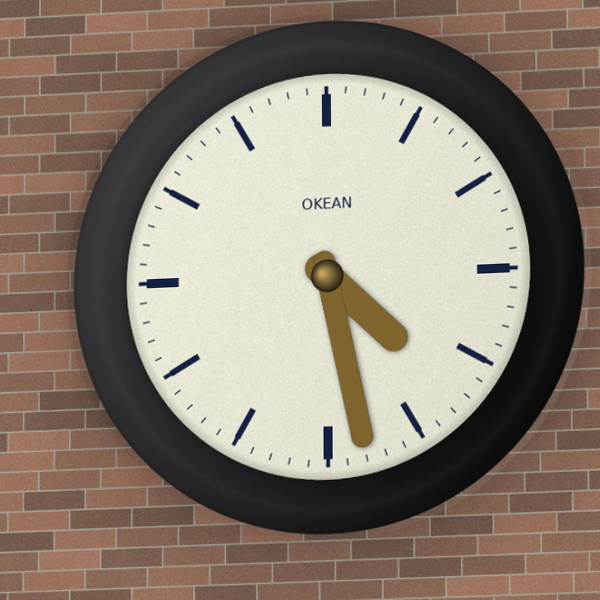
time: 4:28
